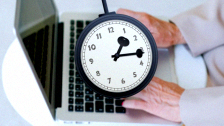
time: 1:16
